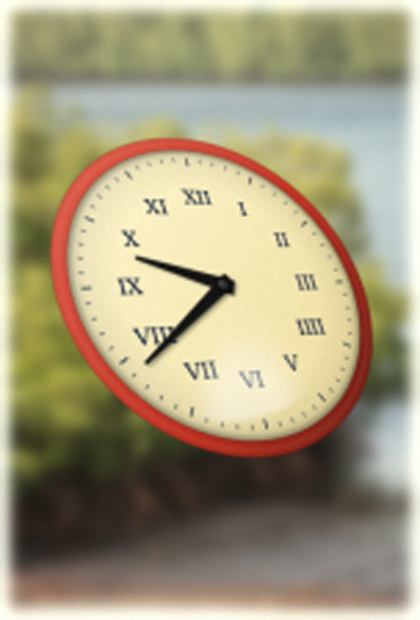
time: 9:39
